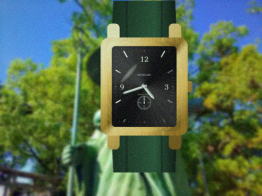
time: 4:42
